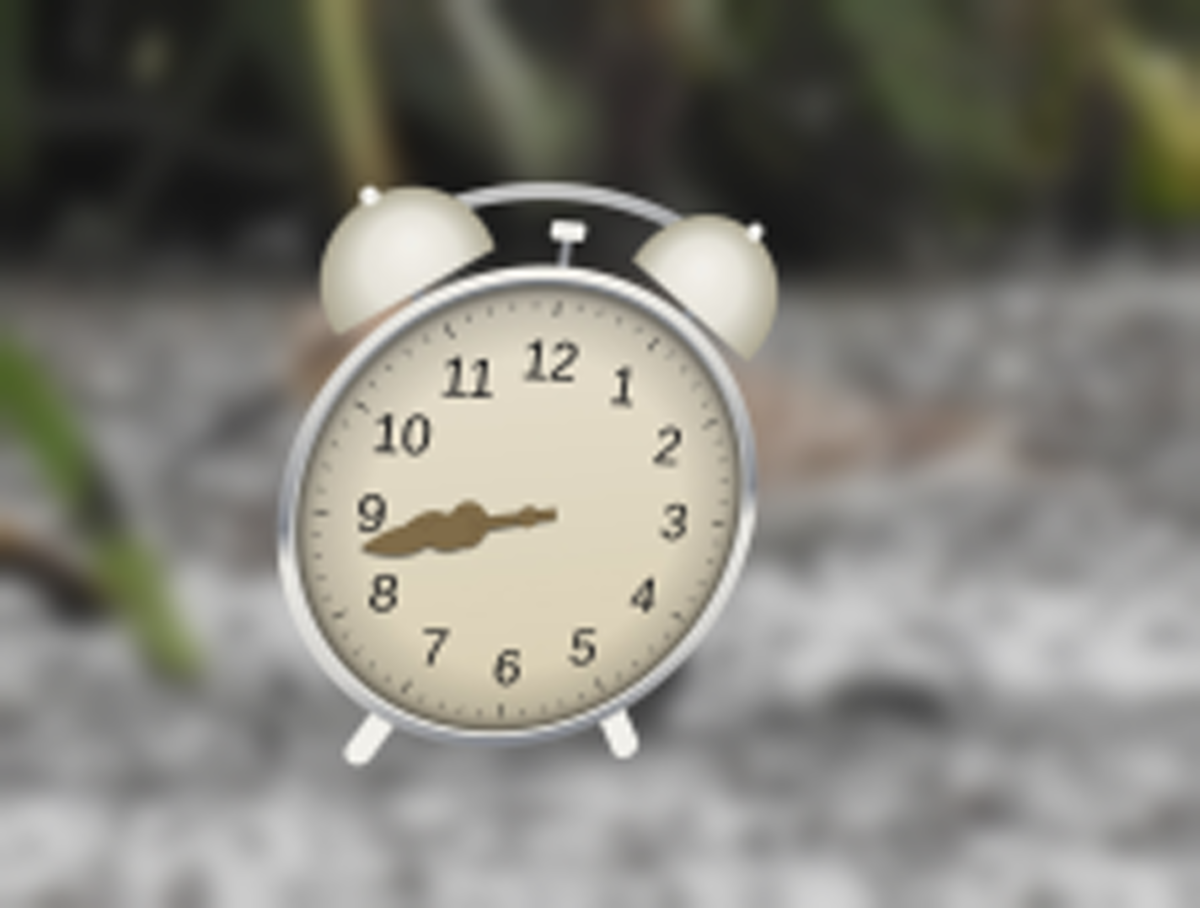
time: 8:43
